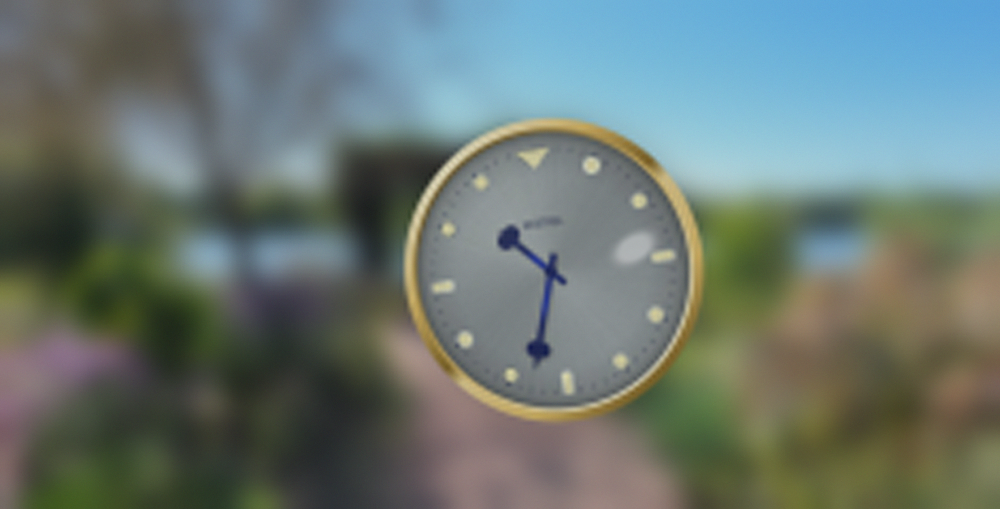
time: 10:33
